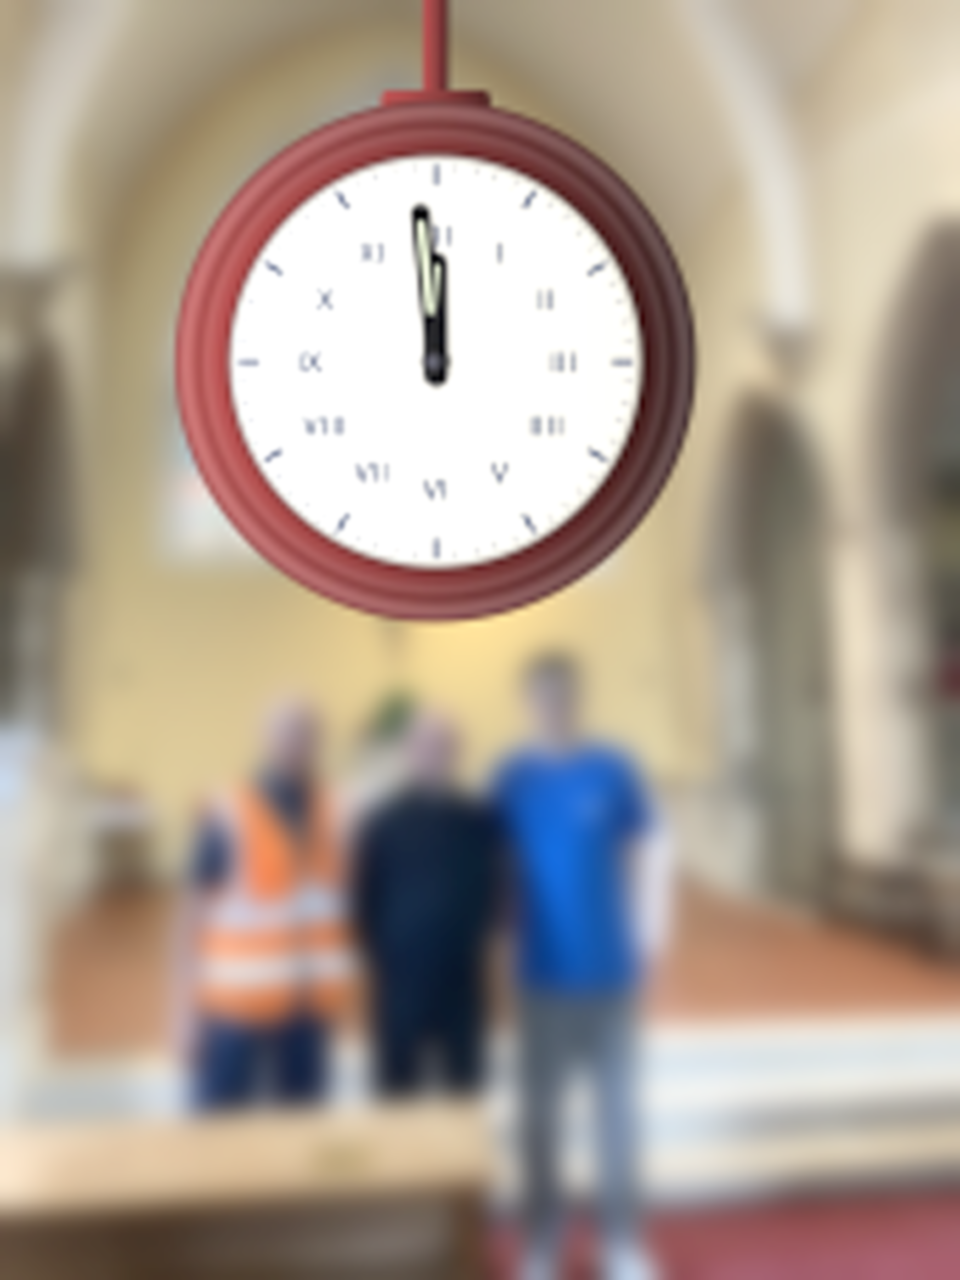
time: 11:59
